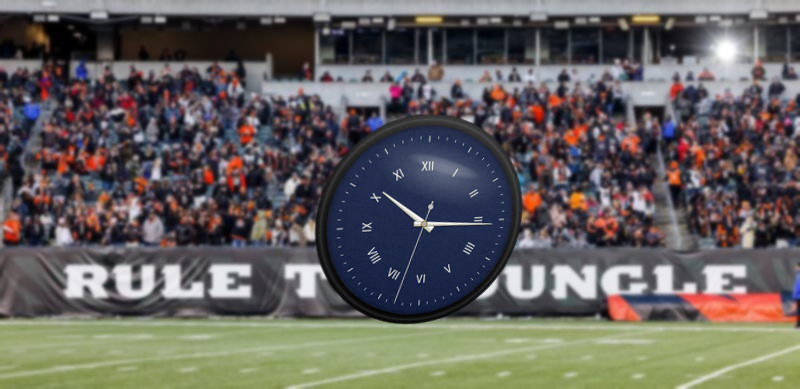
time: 10:15:33
